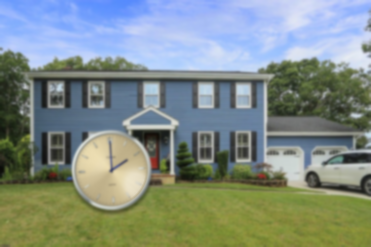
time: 2:00
